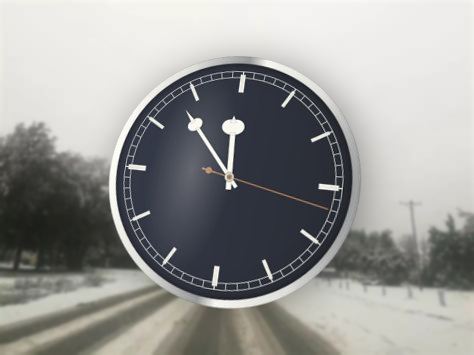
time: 11:53:17
